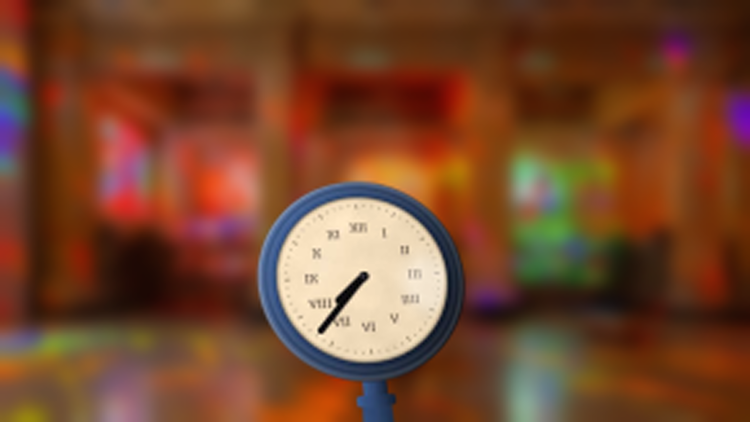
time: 7:37
